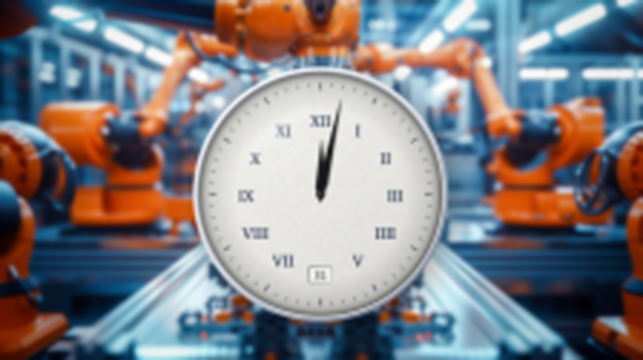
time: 12:02
